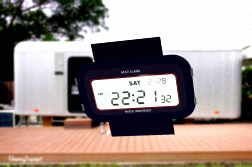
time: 22:21:32
